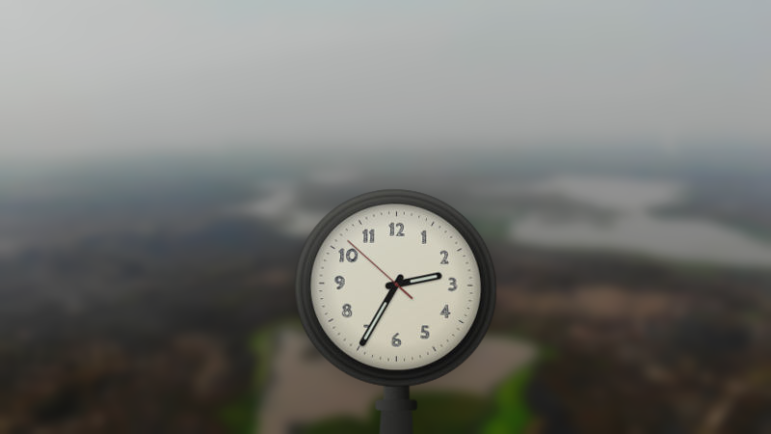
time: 2:34:52
